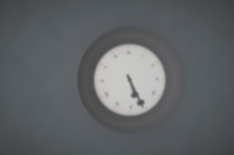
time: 5:26
